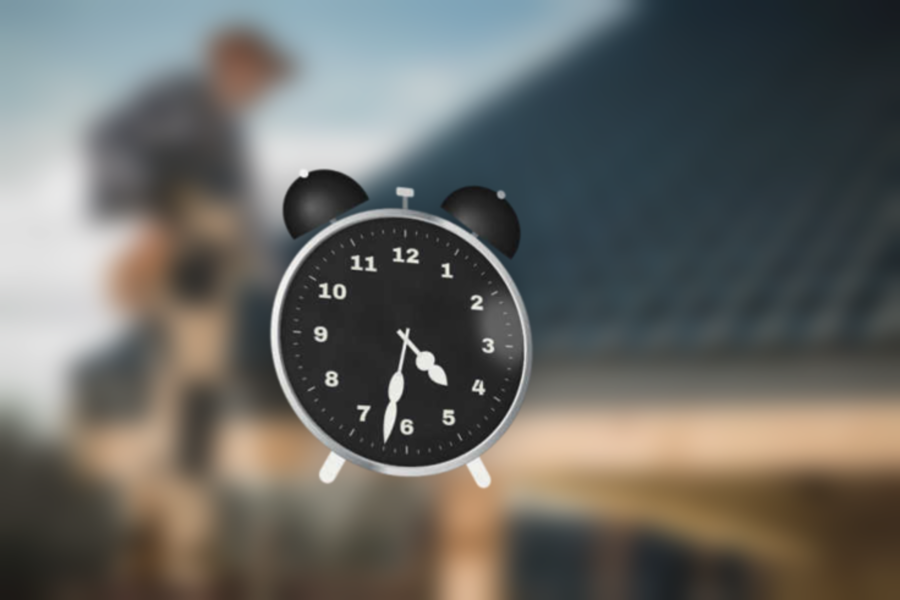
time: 4:32
